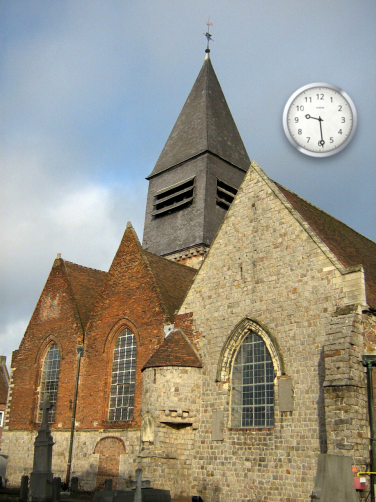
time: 9:29
